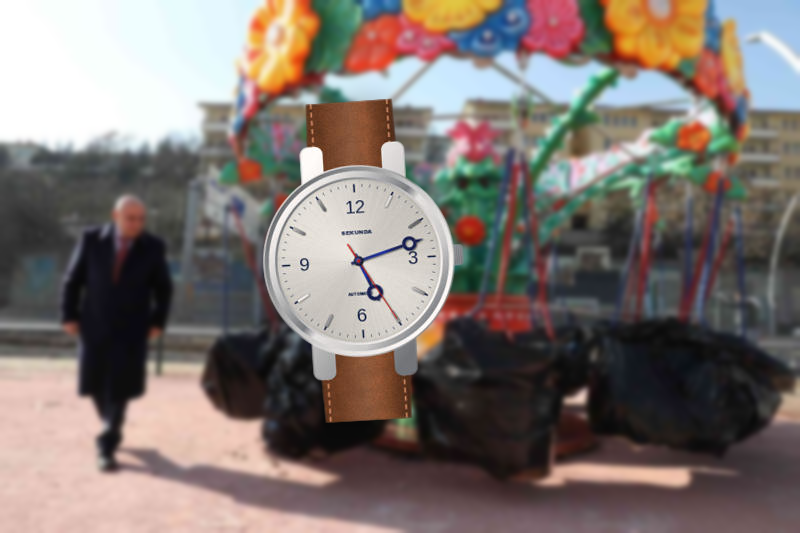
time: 5:12:25
